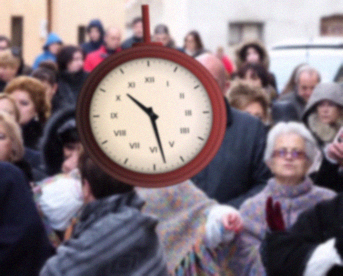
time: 10:28
